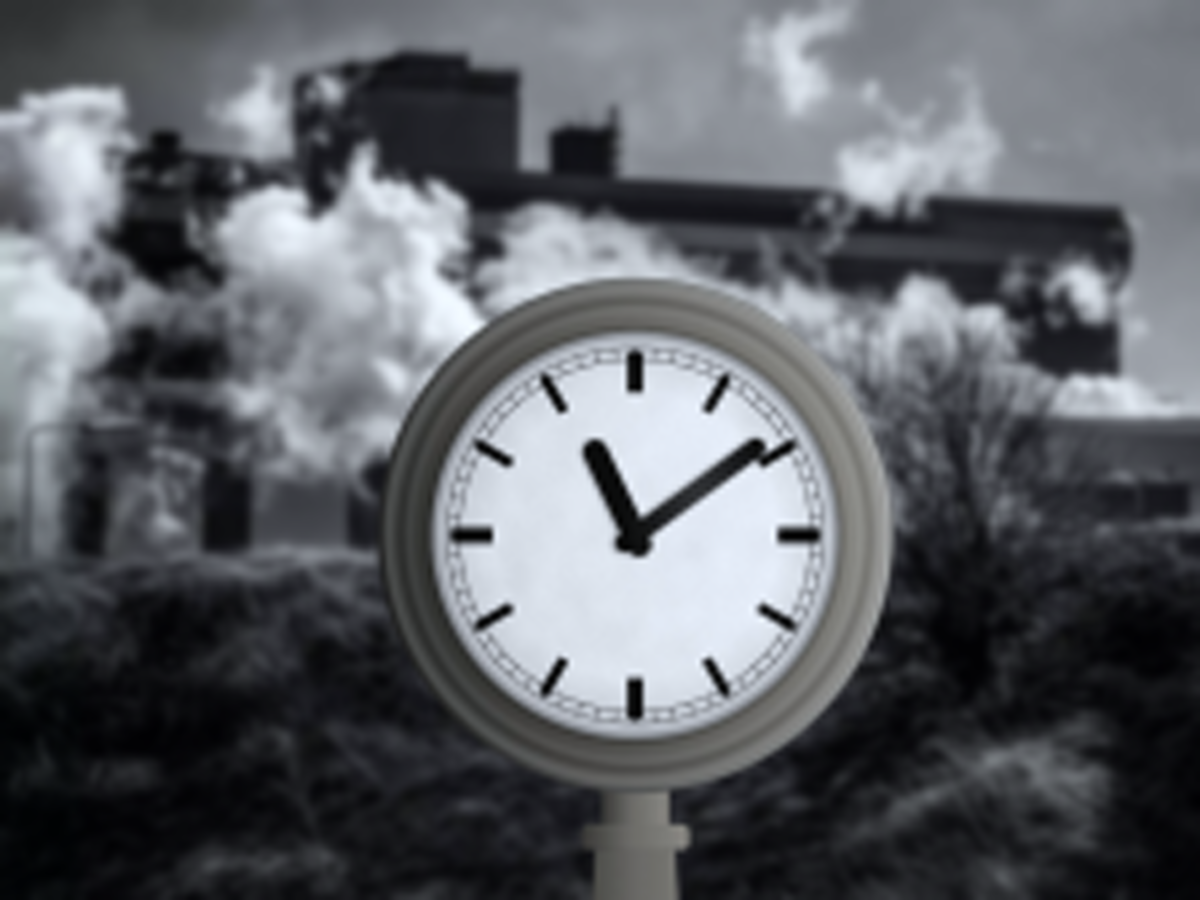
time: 11:09
